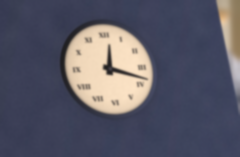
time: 12:18
